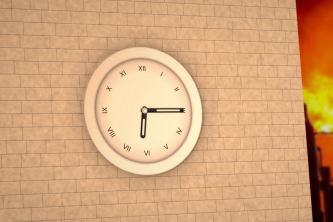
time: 6:15
